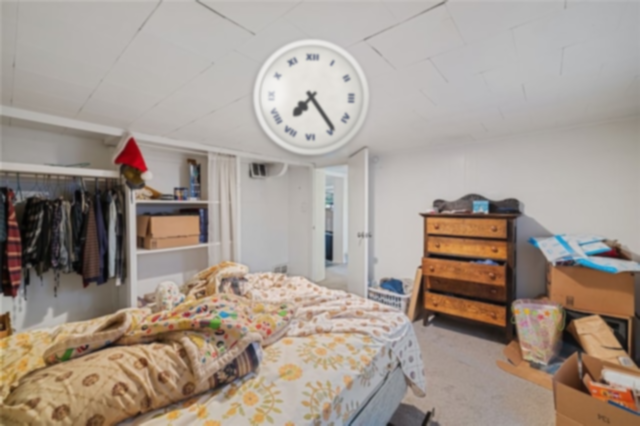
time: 7:24
